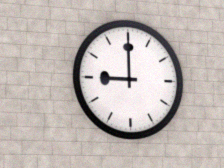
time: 9:00
